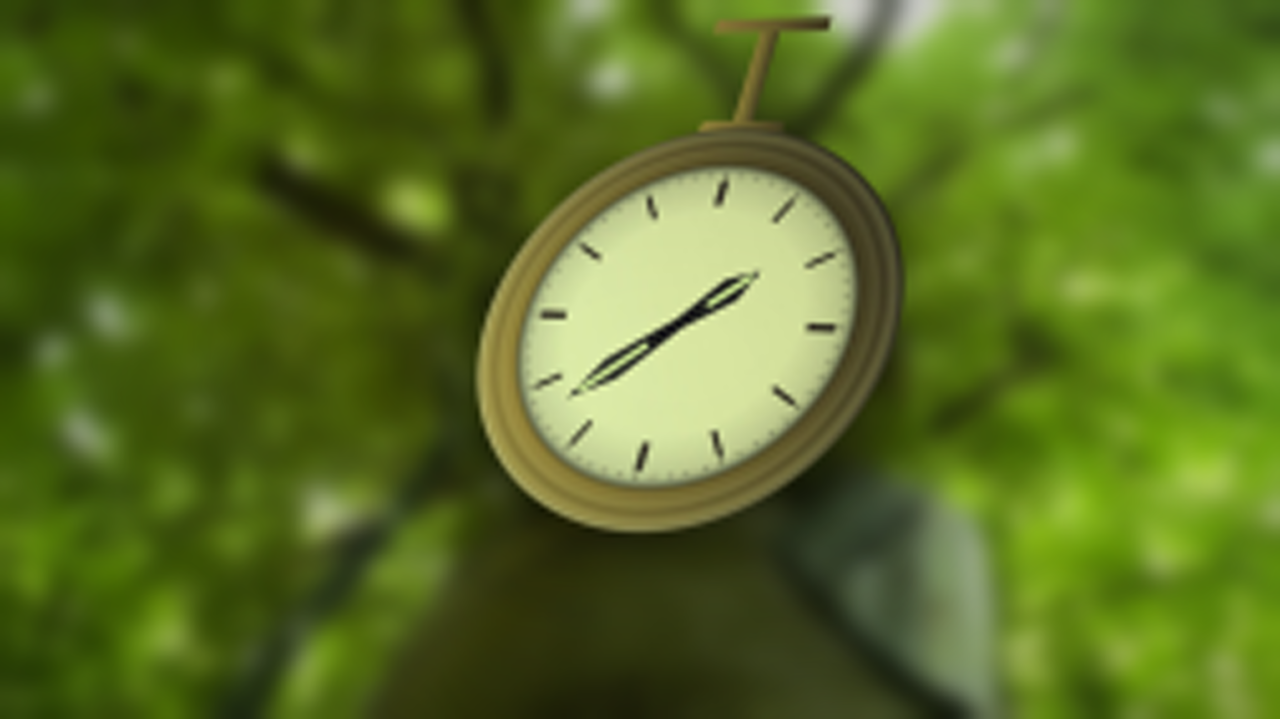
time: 1:38
